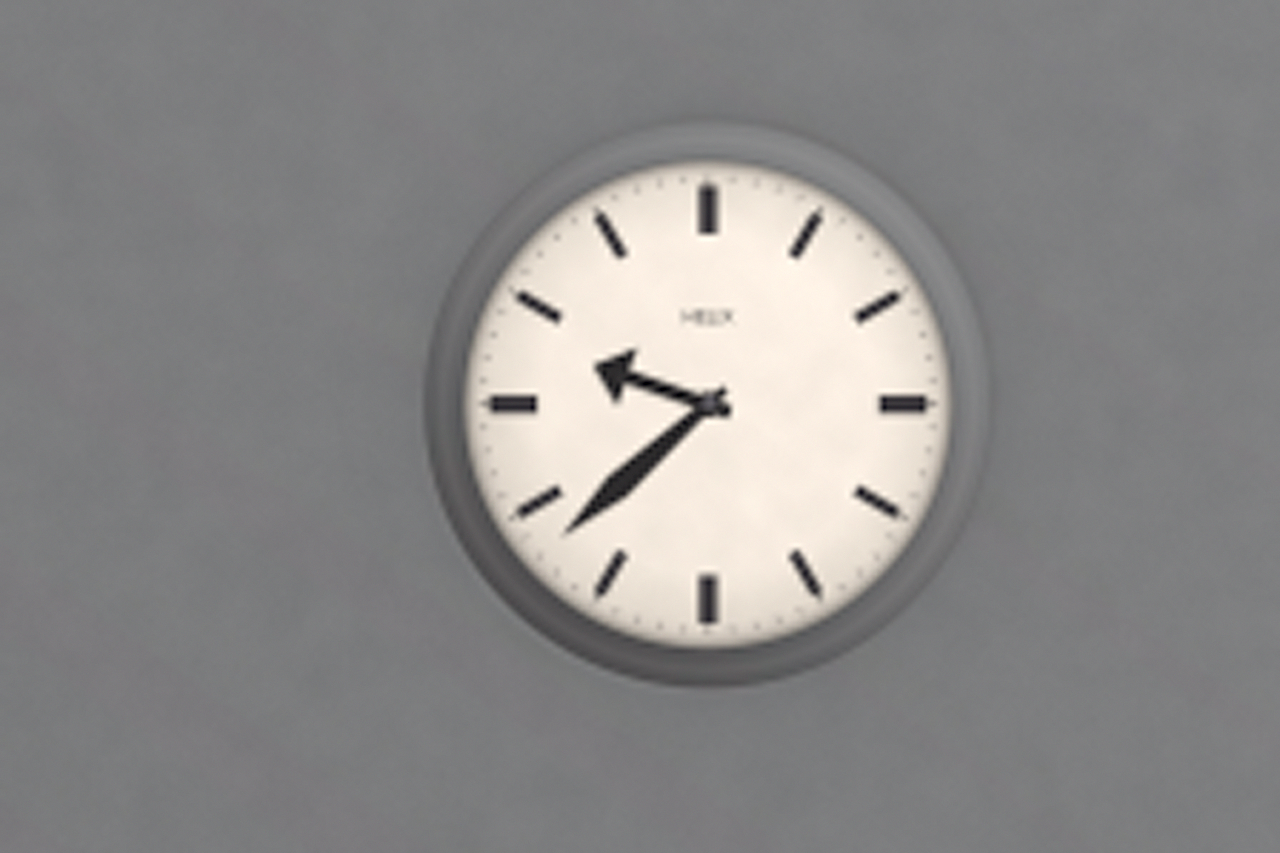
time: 9:38
